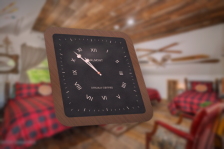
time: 10:53
